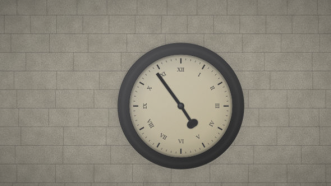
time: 4:54
